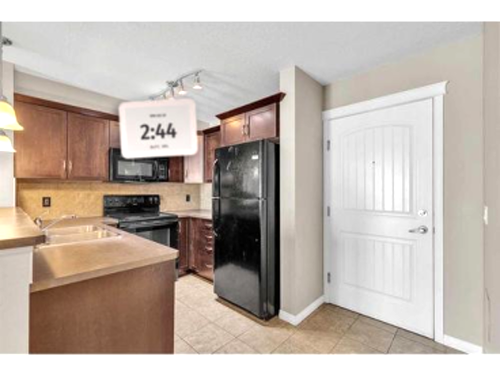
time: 2:44
